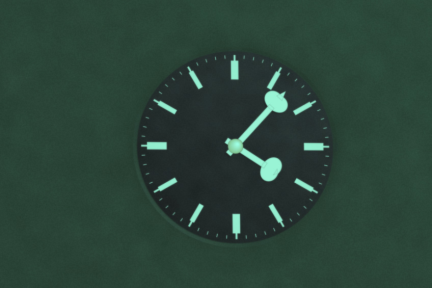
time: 4:07
